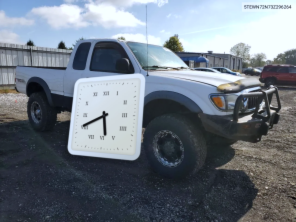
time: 5:41
